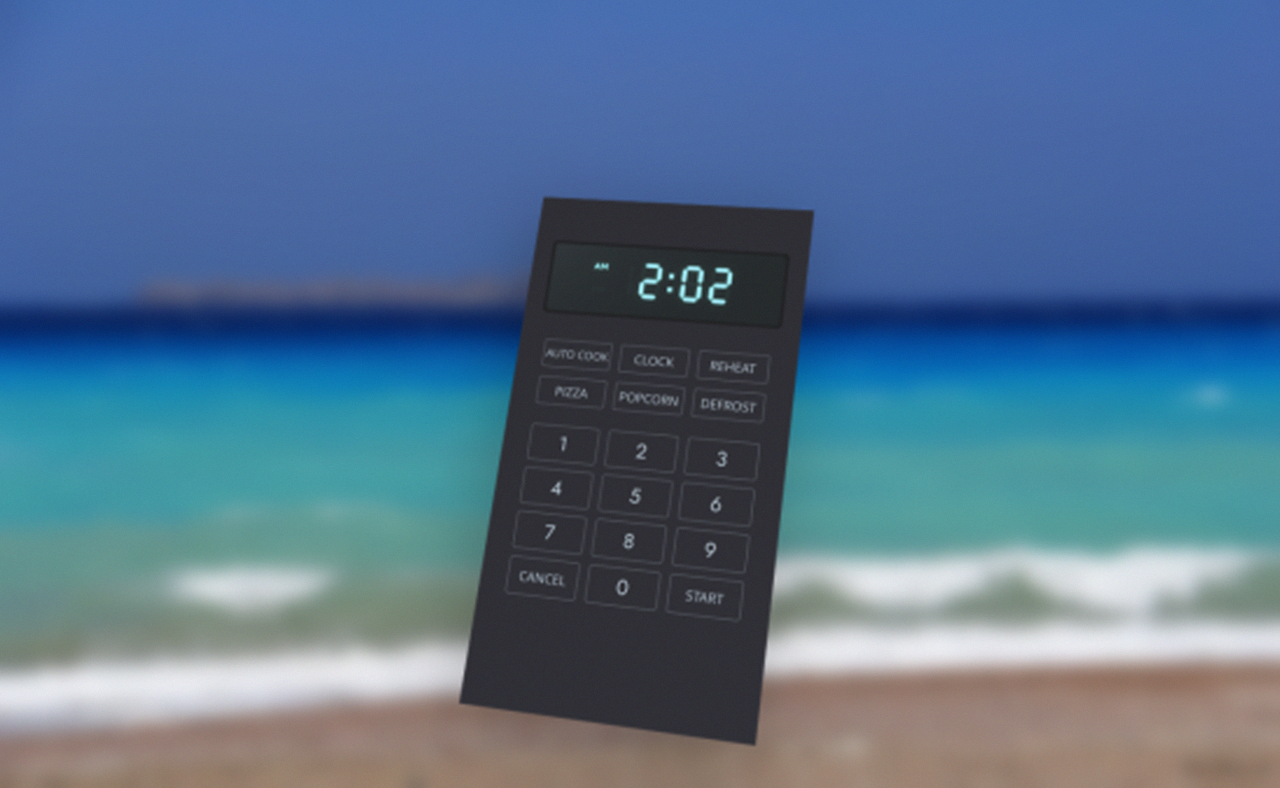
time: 2:02
